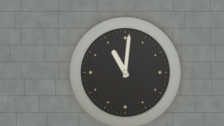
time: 11:01
